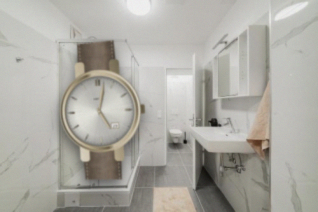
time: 5:02
